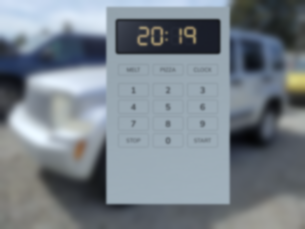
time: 20:19
